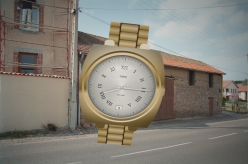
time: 8:15
